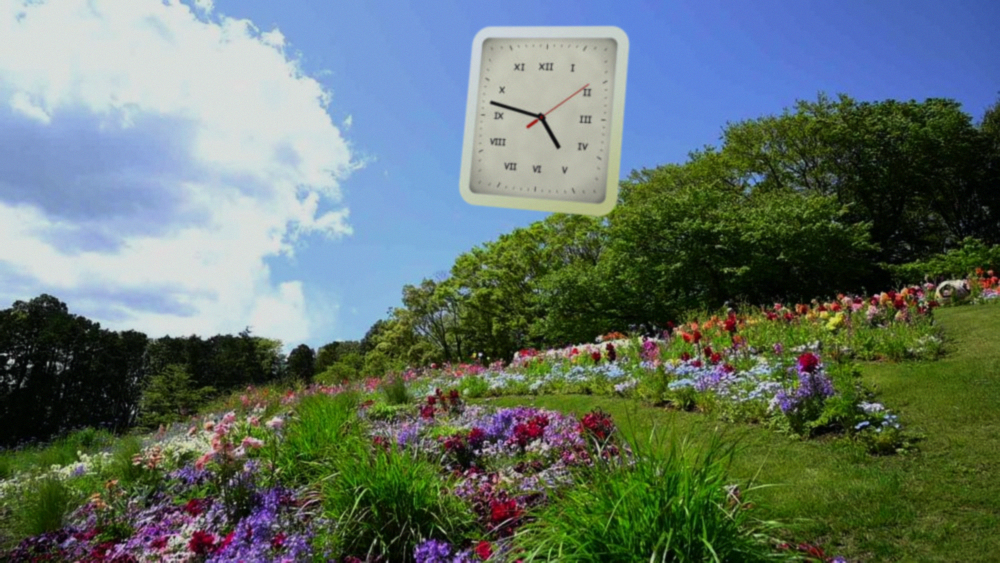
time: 4:47:09
